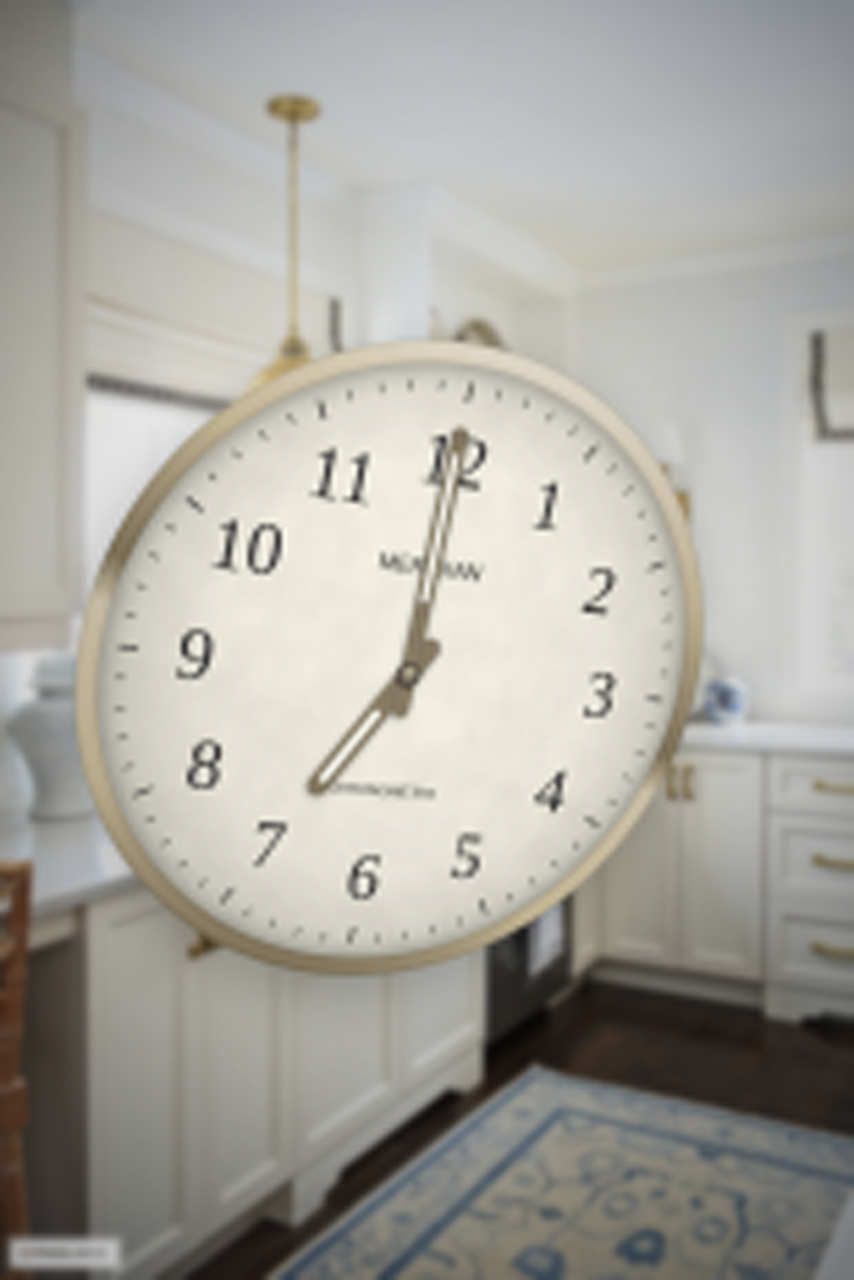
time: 7:00
